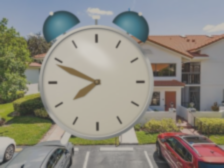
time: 7:49
